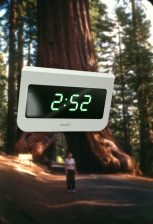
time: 2:52
